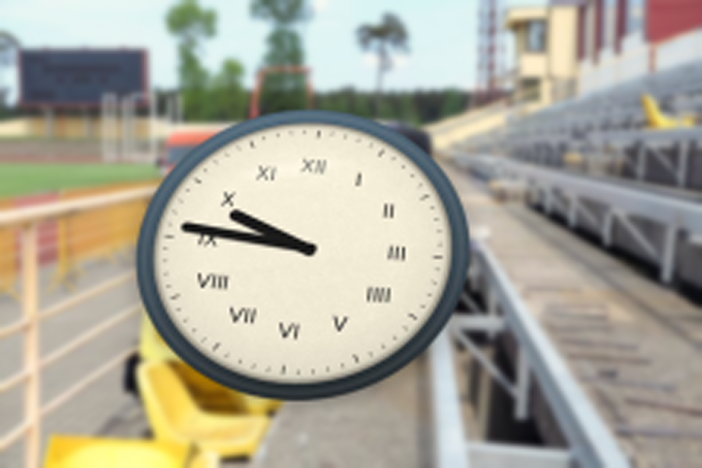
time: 9:46
